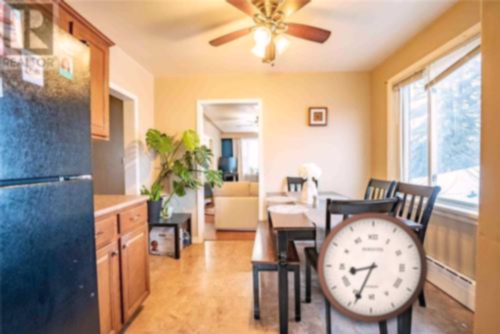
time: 8:34
